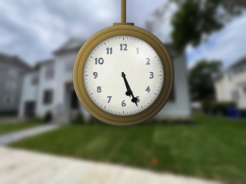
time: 5:26
